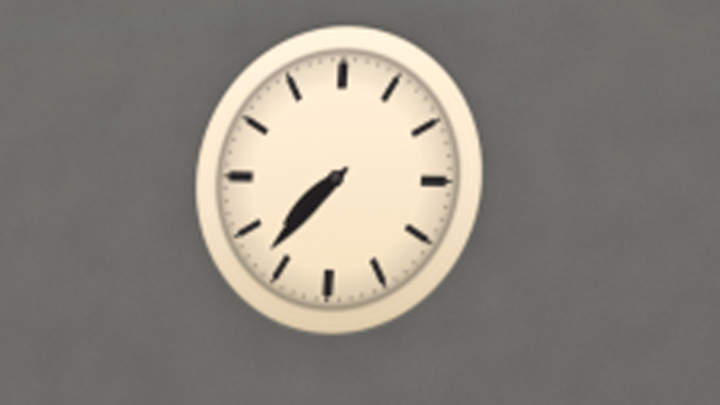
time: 7:37
